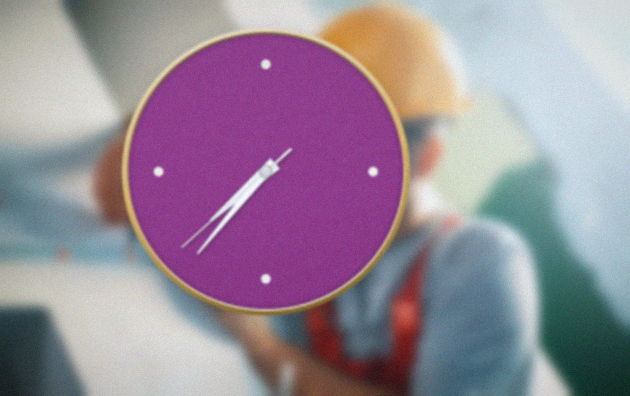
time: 7:36:38
